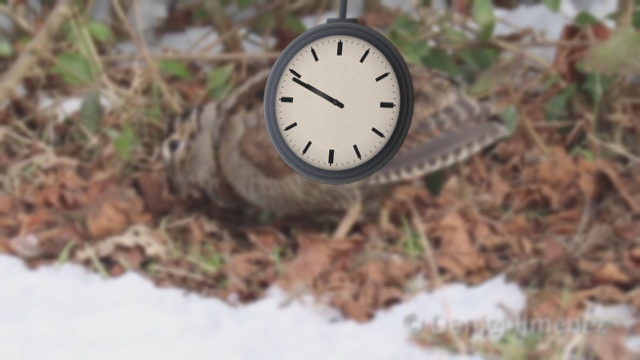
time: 9:49
